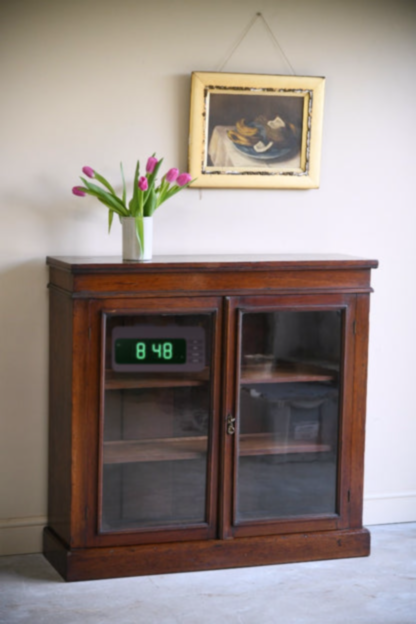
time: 8:48
